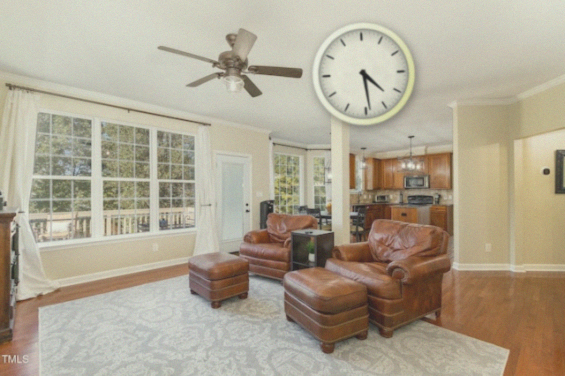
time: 4:29
